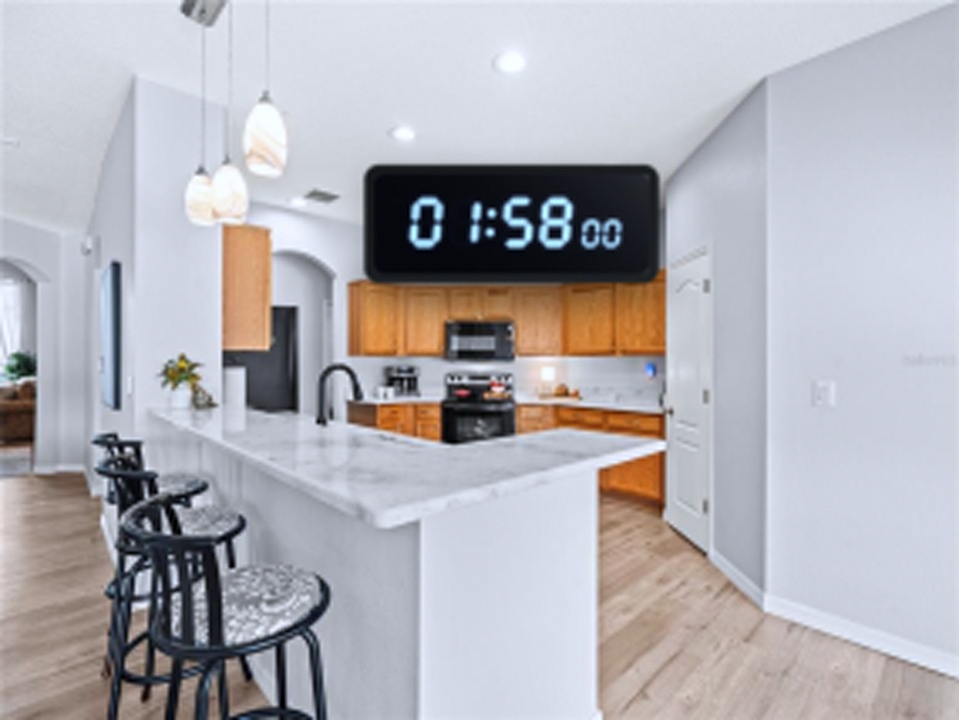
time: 1:58:00
